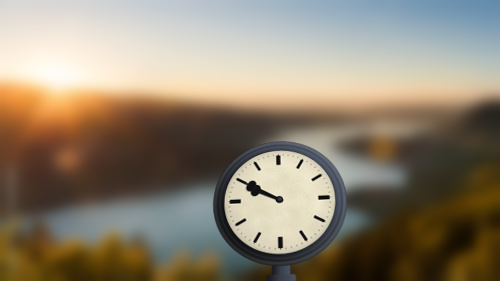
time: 9:50
